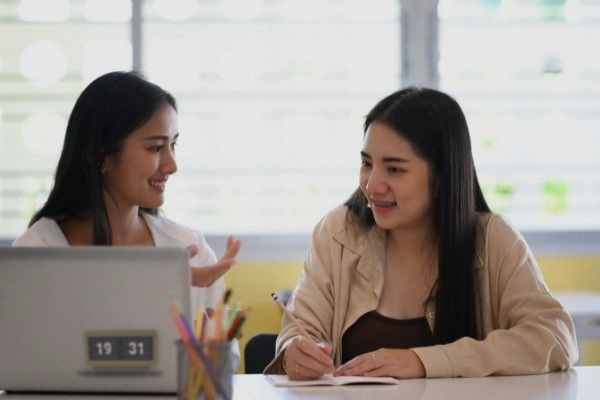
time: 19:31
